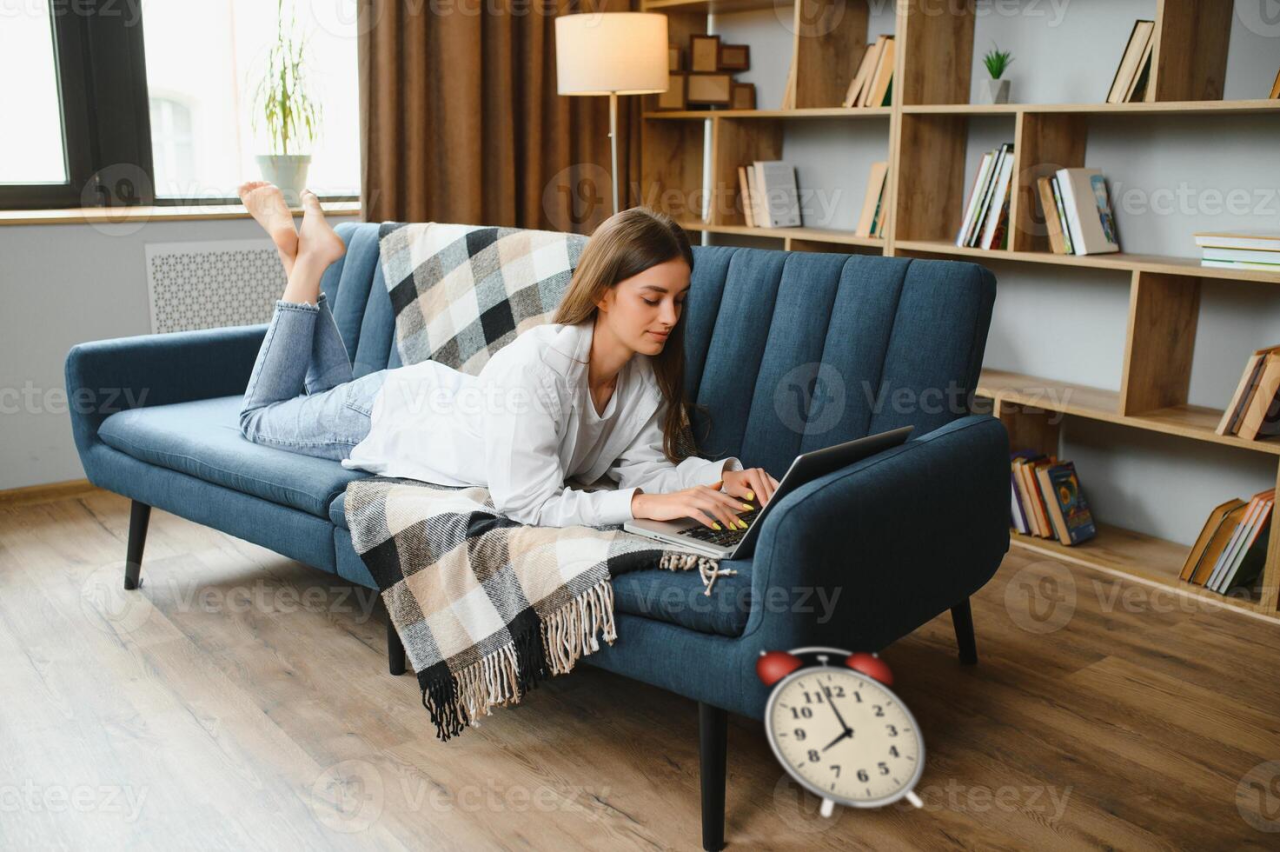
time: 7:58
